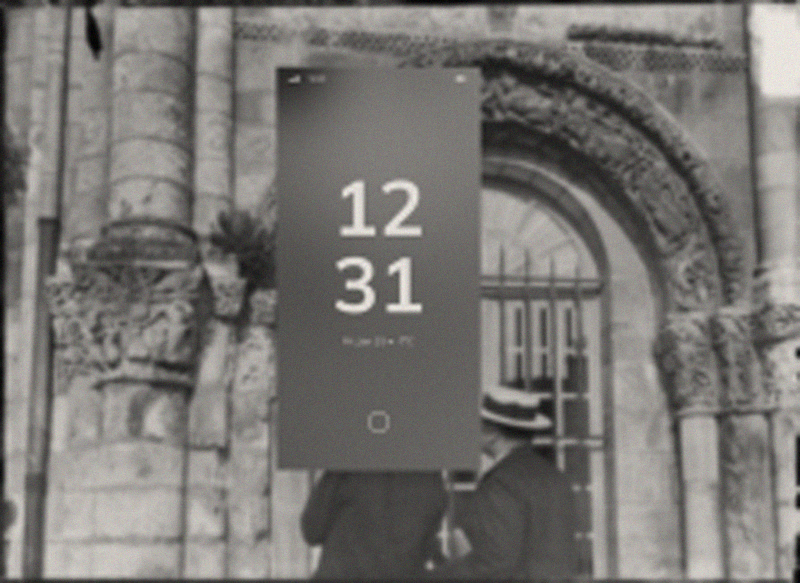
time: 12:31
